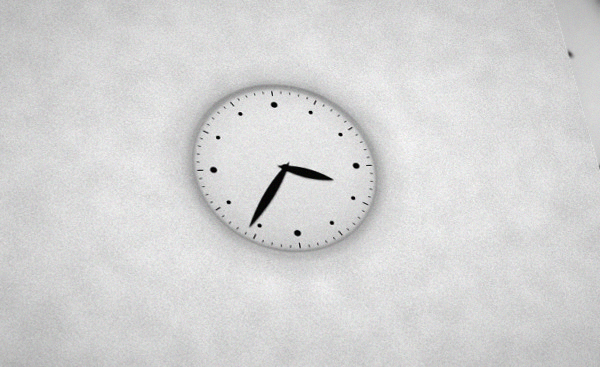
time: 3:36
